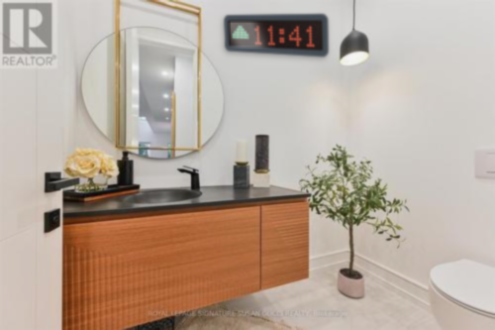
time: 11:41
